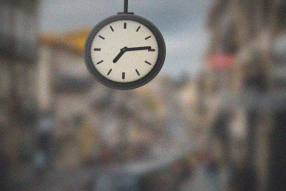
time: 7:14
